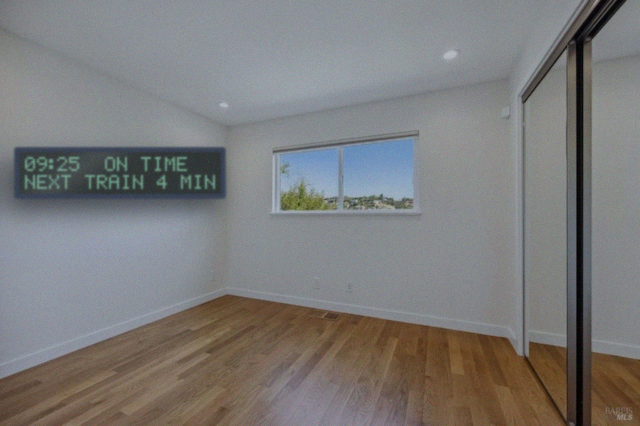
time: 9:25
